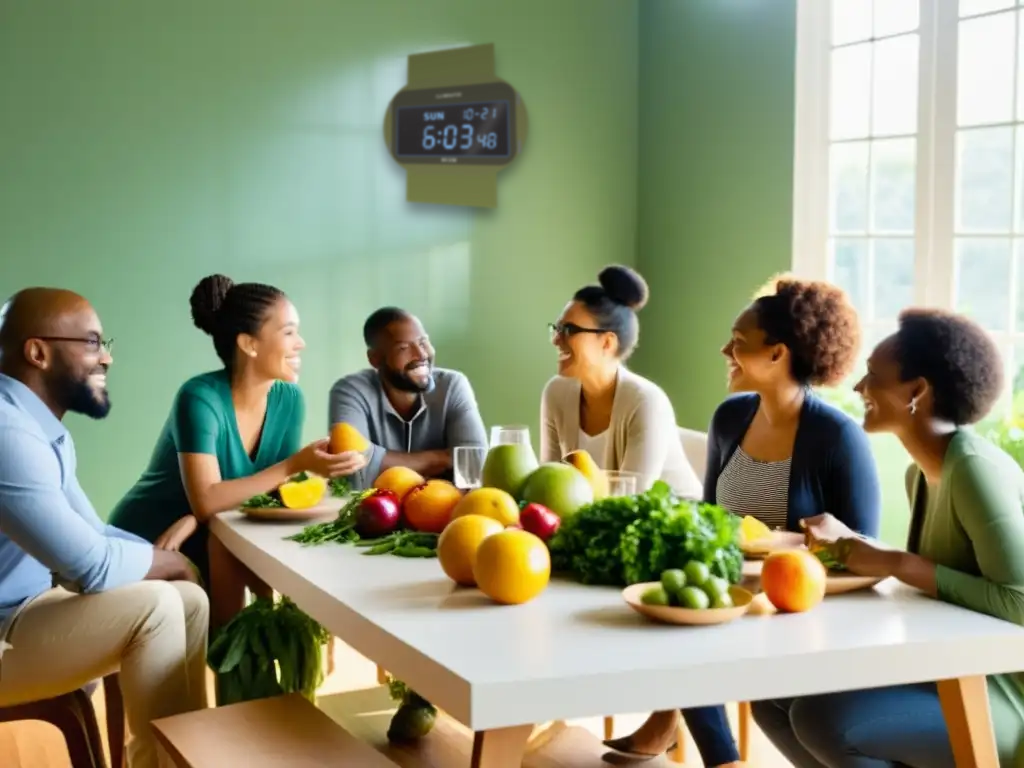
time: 6:03:48
